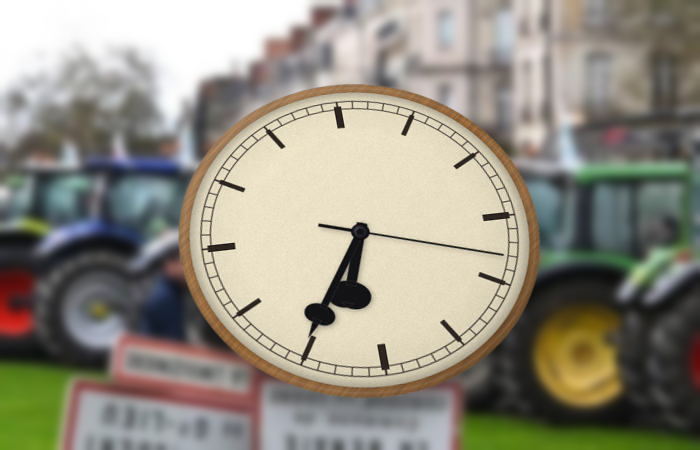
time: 6:35:18
